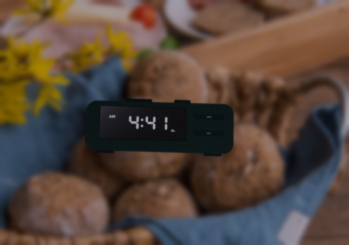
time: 4:41
